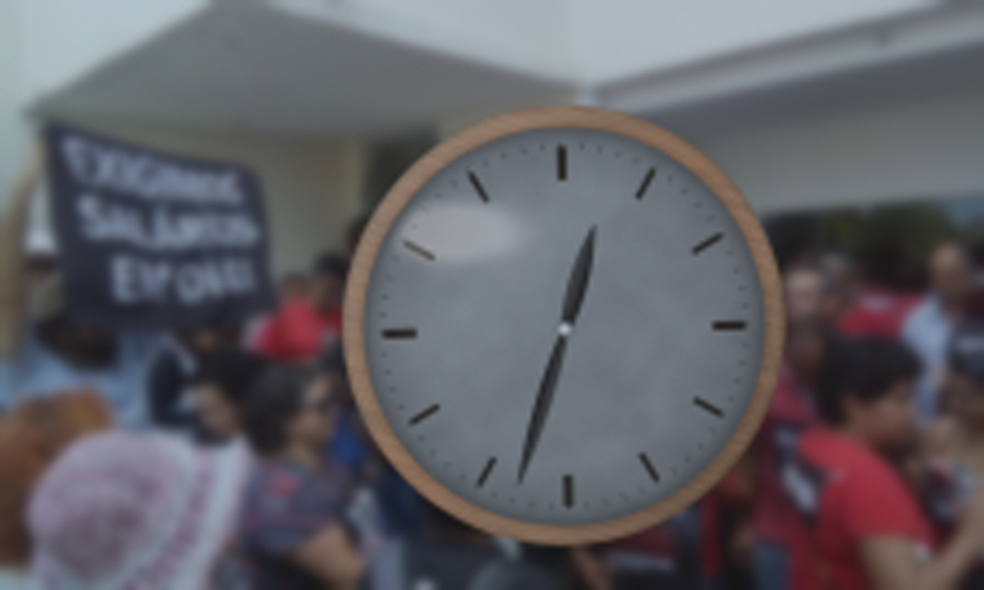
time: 12:33
